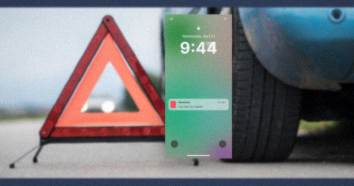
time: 9:44
